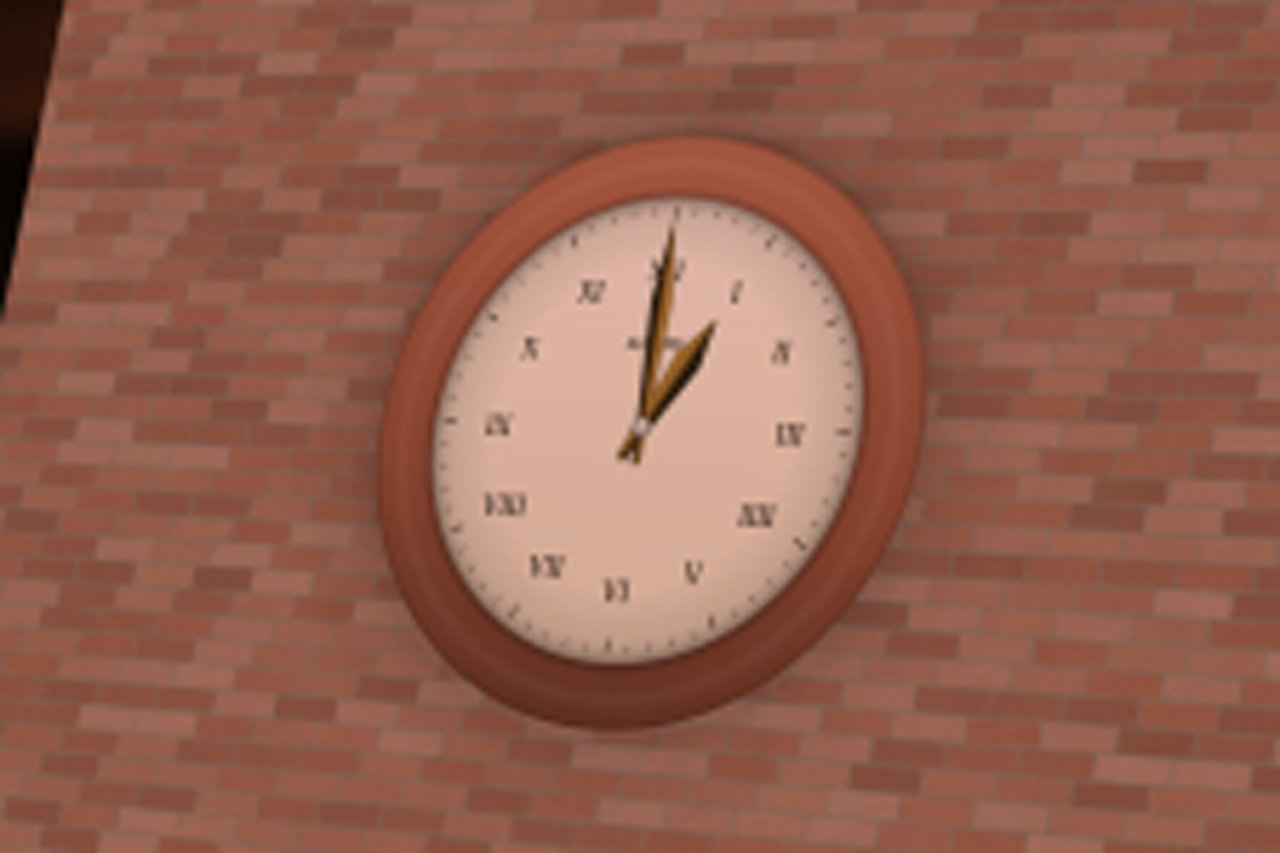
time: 1:00
